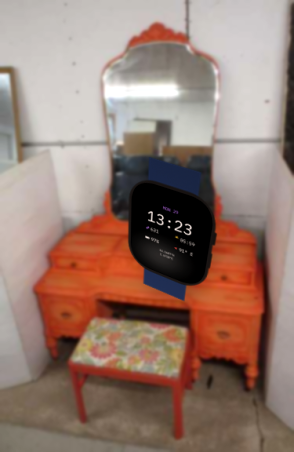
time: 13:23
